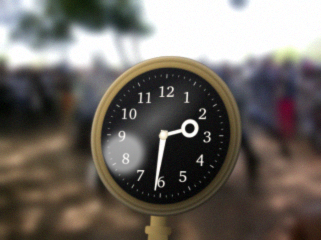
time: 2:31
